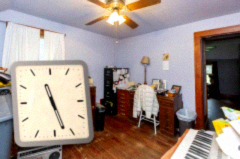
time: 11:27
